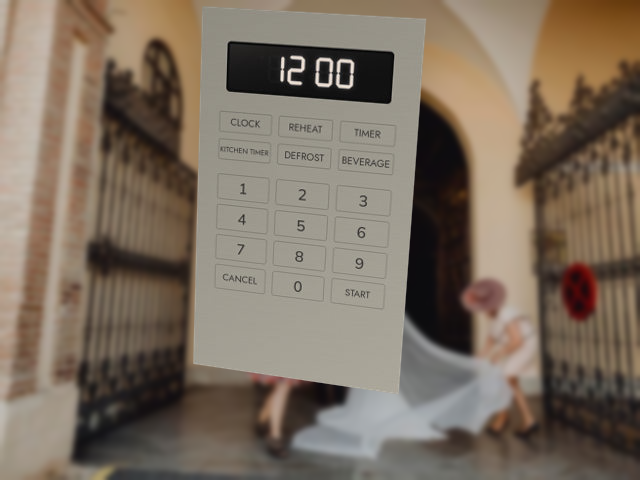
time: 12:00
